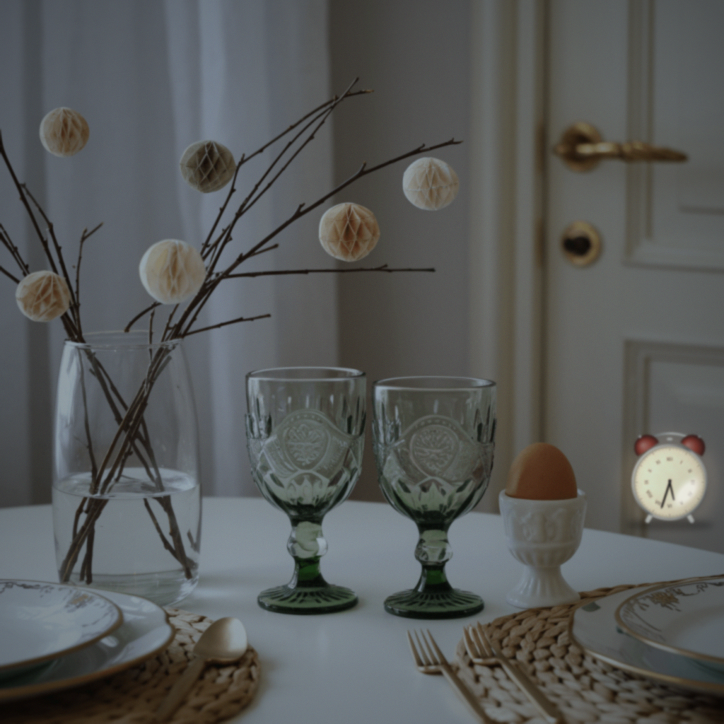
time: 5:33
